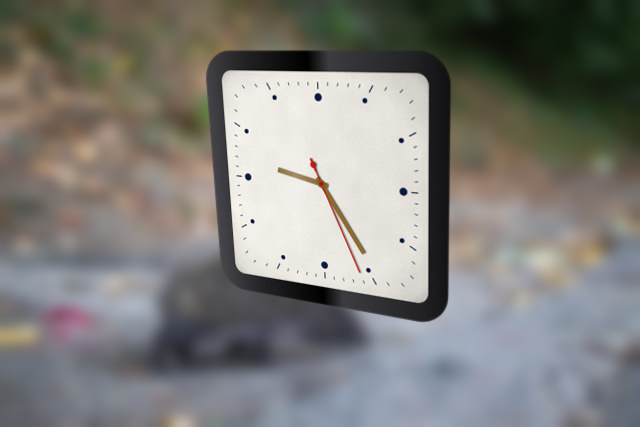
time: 9:24:26
